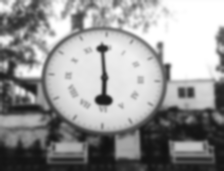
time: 5:59
